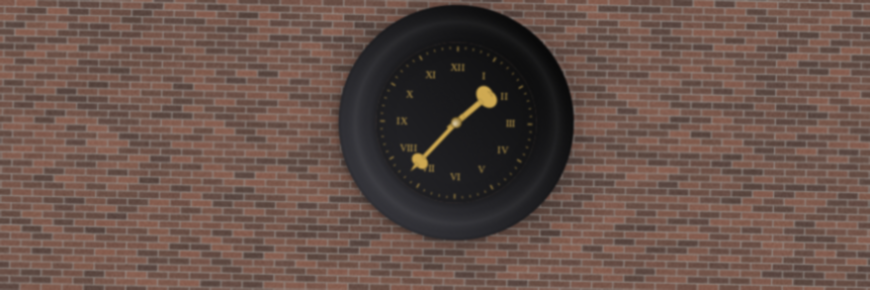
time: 1:37
